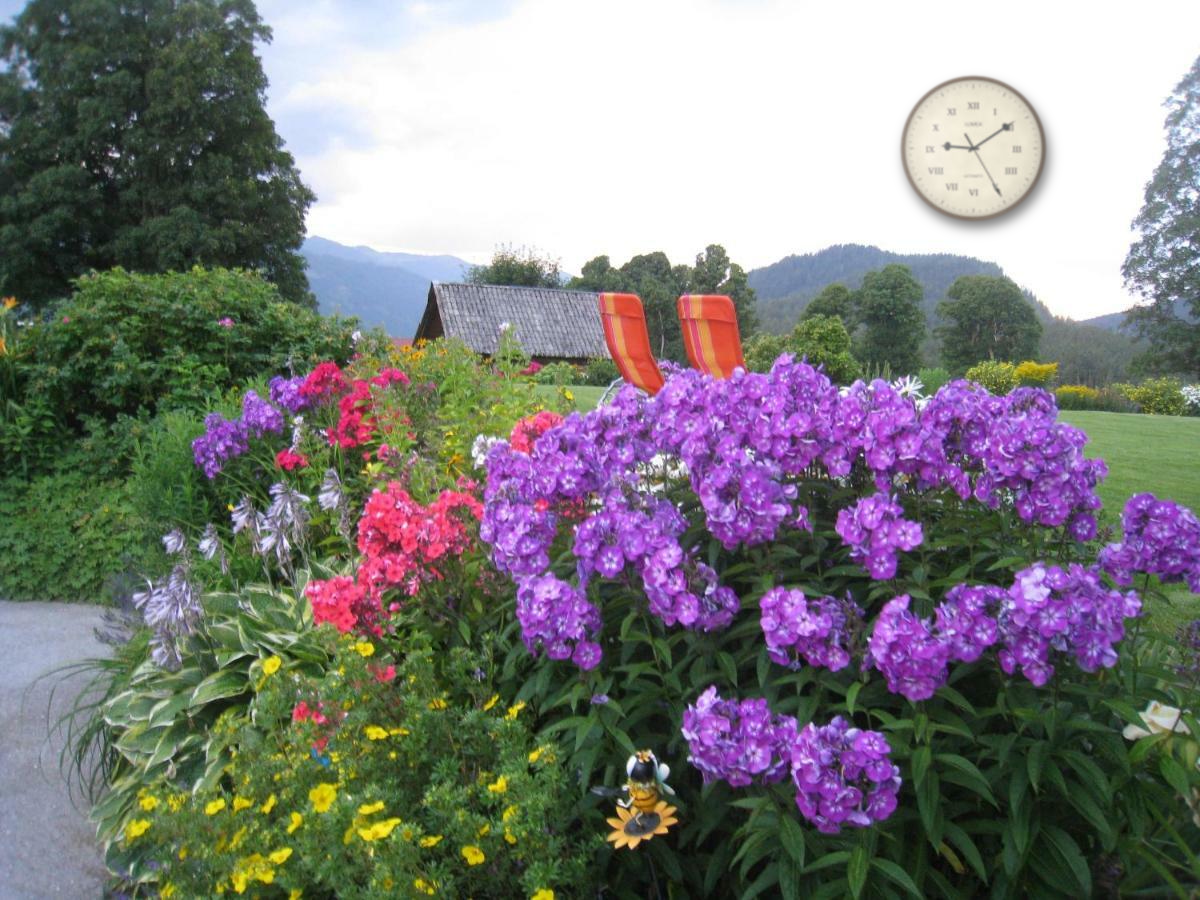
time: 9:09:25
